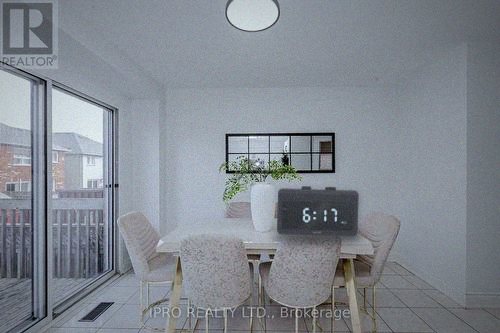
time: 6:17
